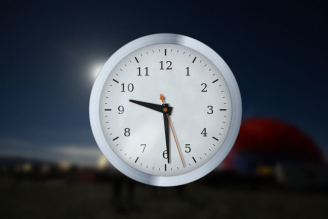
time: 9:29:27
